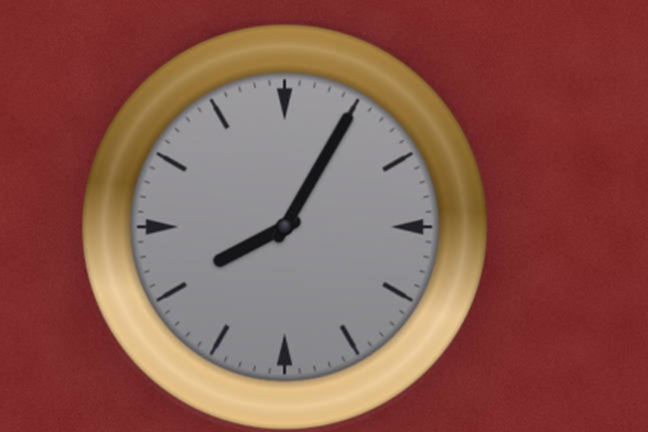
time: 8:05
